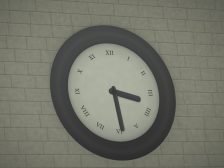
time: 3:29
